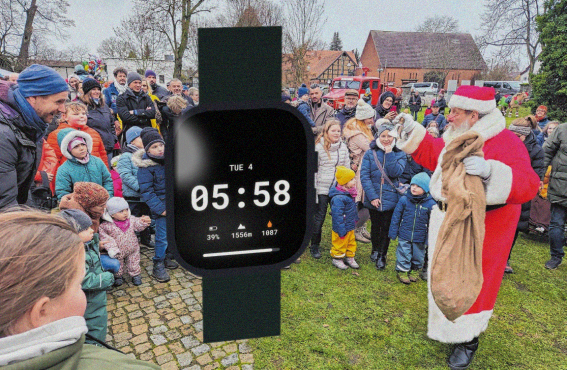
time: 5:58
